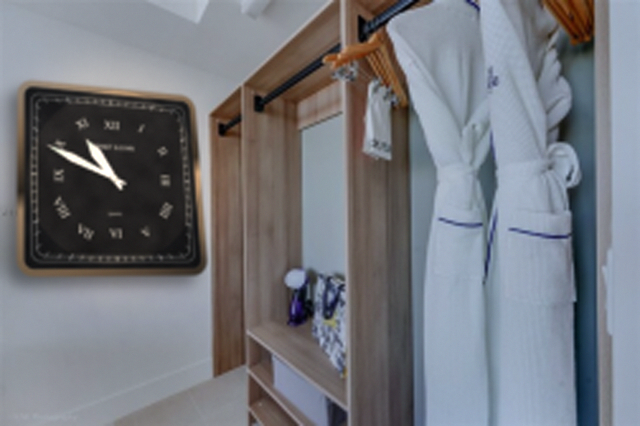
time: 10:49
